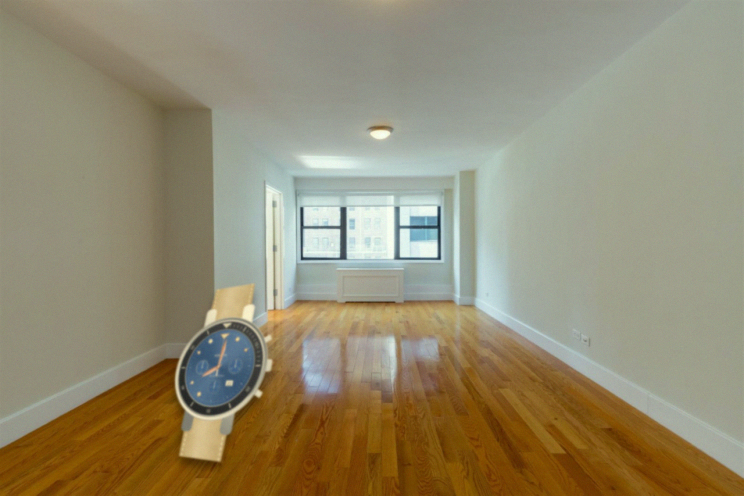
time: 8:01
